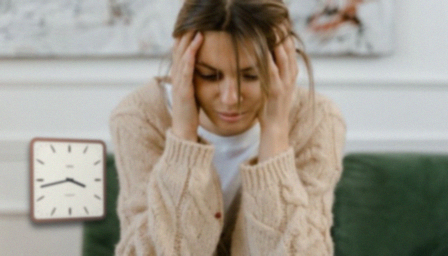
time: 3:43
